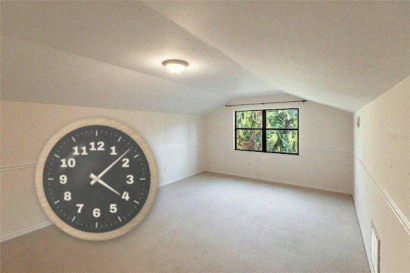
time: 4:08
